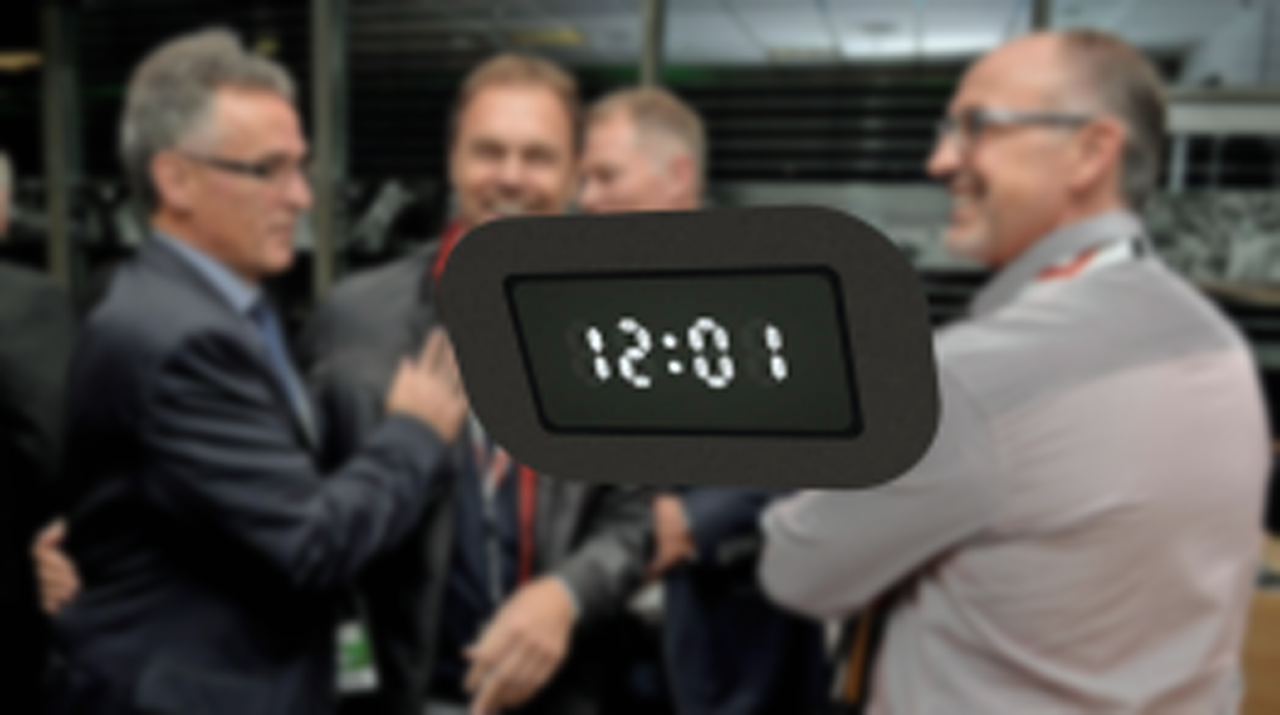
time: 12:01
